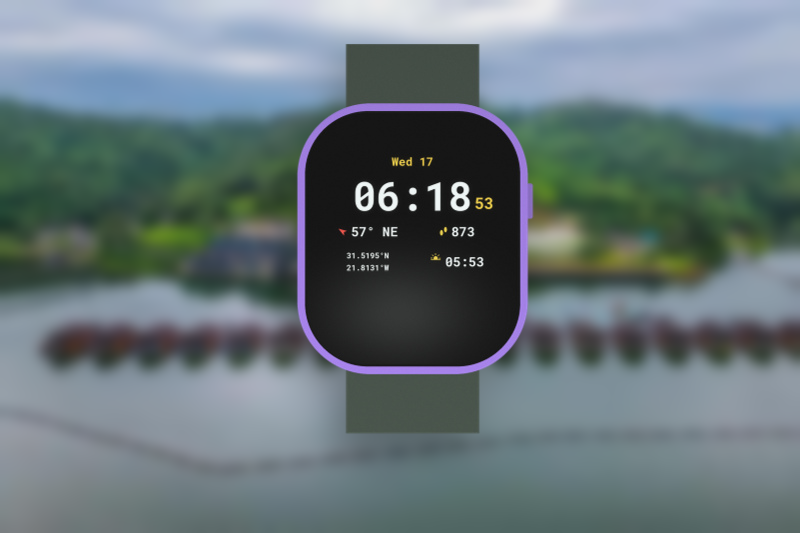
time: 6:18:53
